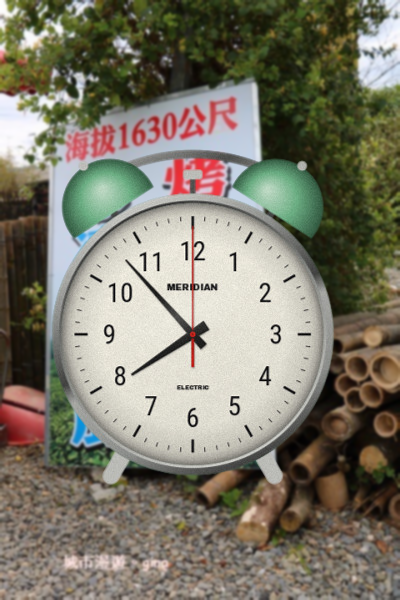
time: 7:53:00
